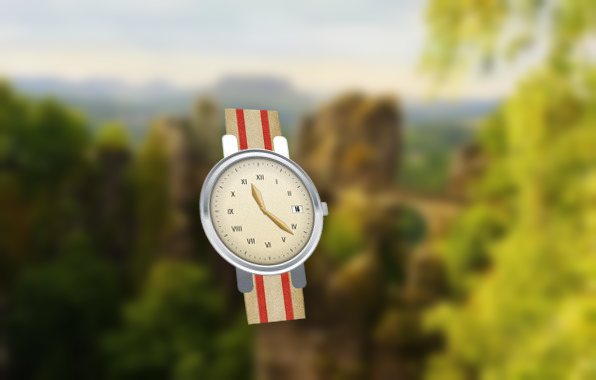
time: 11:22
